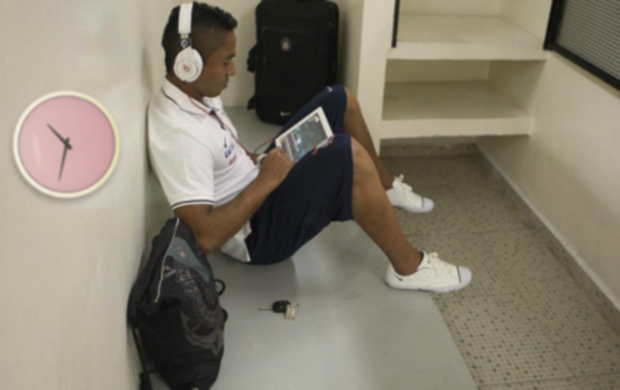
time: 10:32
